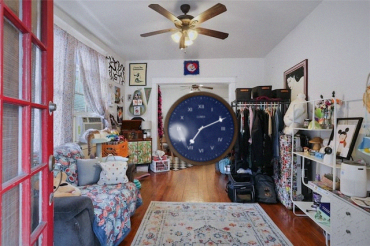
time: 7:11
